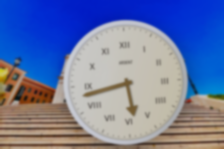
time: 5:43
